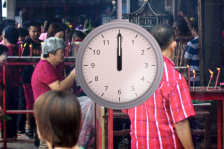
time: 12:00
